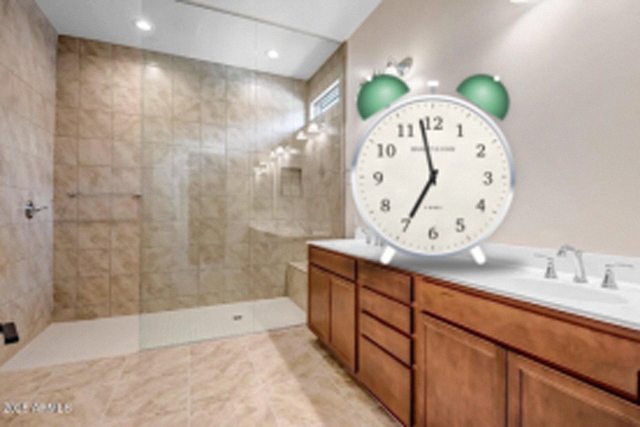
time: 6:58
